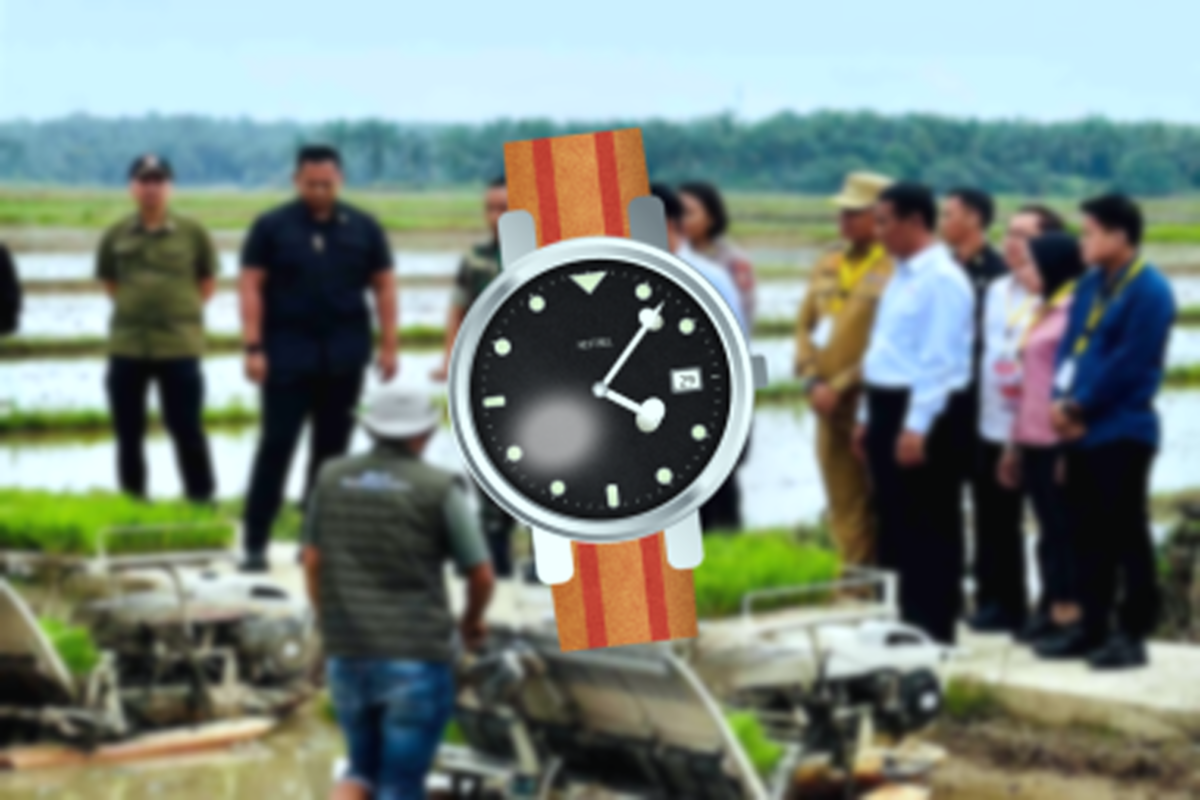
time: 4:07
